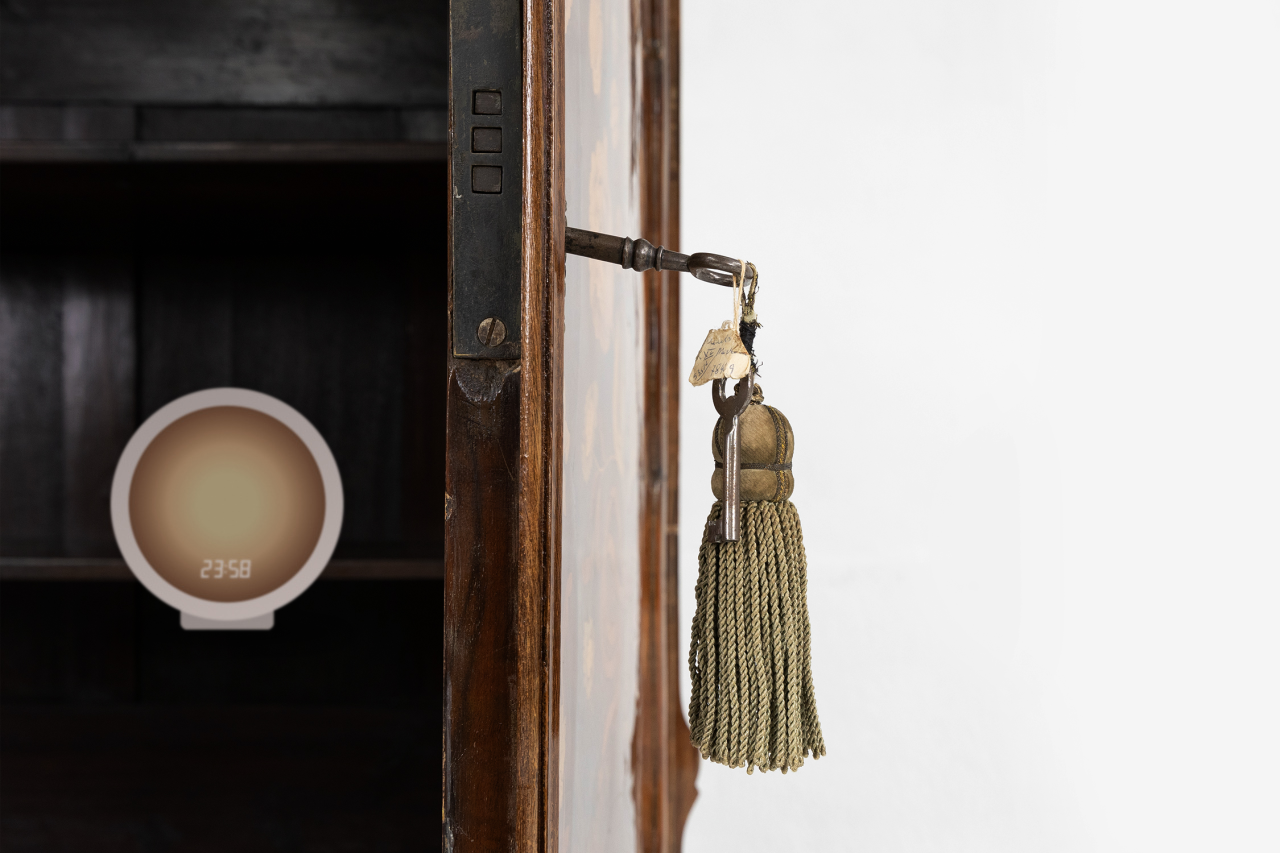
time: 23:58
